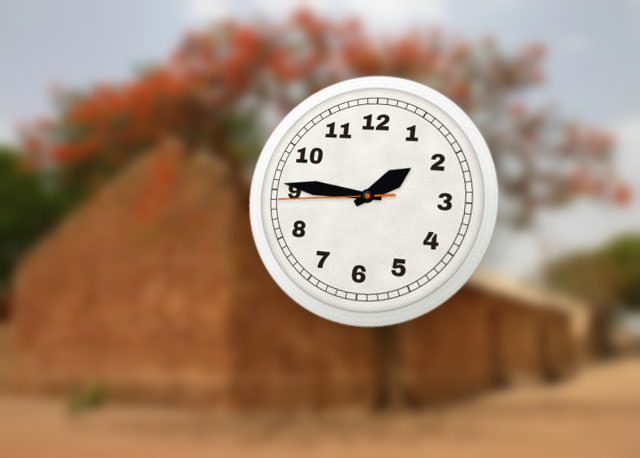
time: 1:45:44
